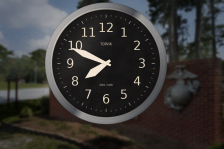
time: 7:49
